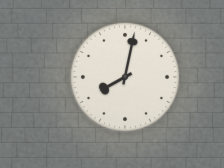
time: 8:02
